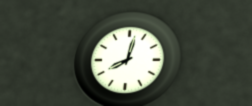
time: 8:02
